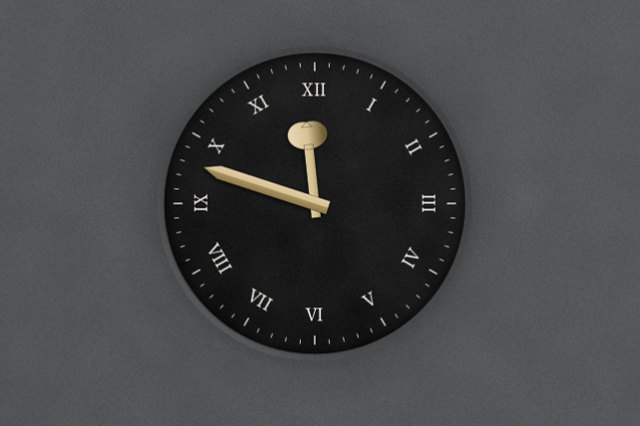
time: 11:48
